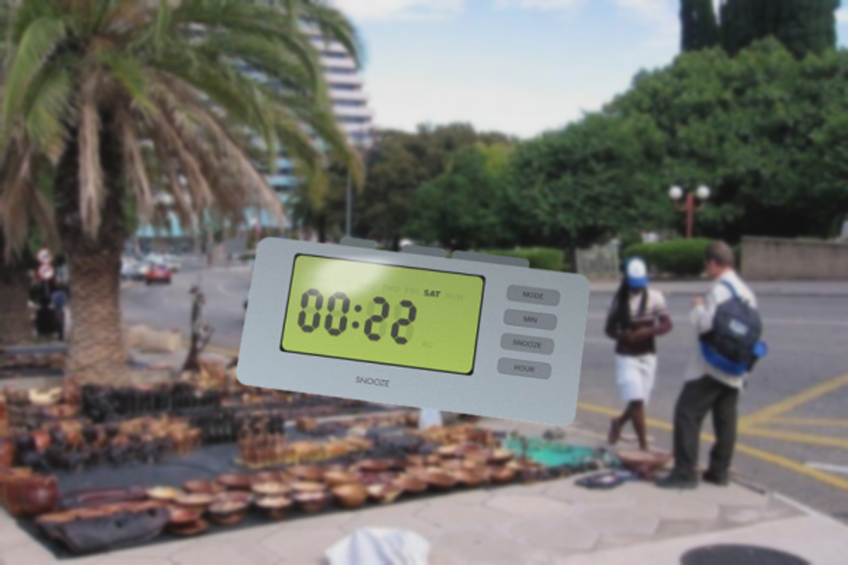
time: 0:22
